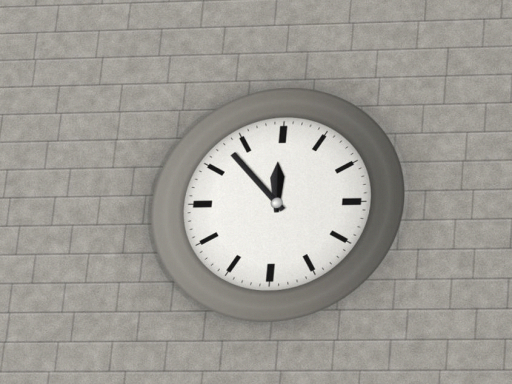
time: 11:53
